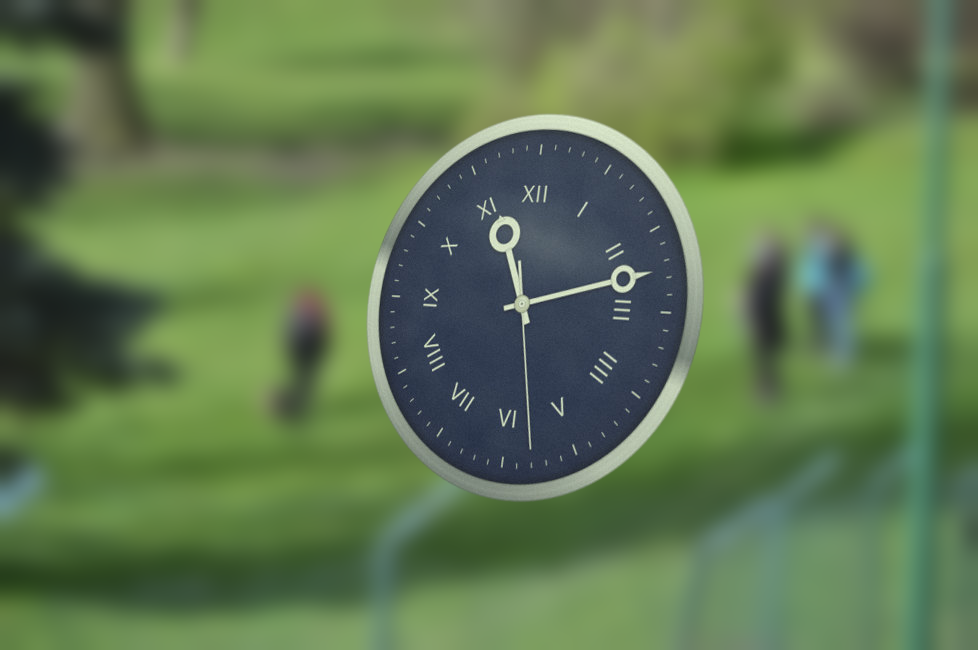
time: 11:12:28
